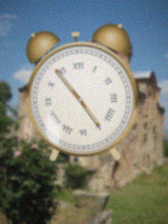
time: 4:54
